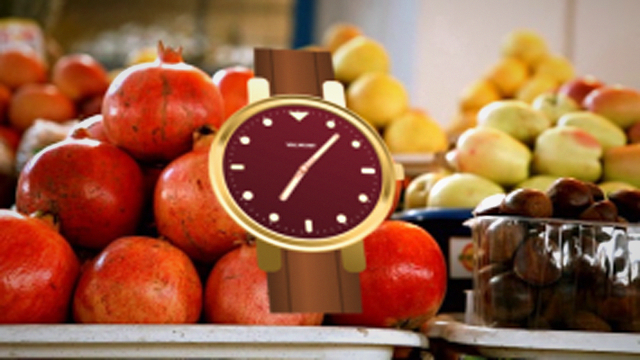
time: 7:07
